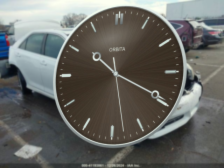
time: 10:19:28
